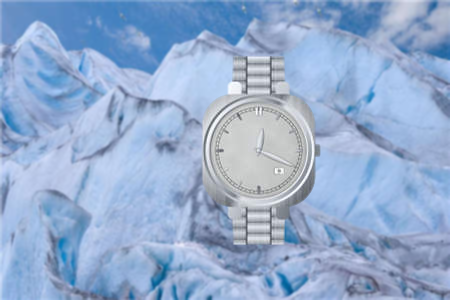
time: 12:19
